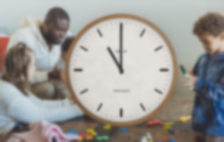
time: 11:00
